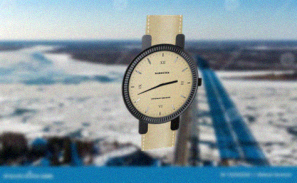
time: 2:42
